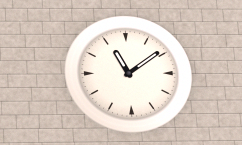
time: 11:09
